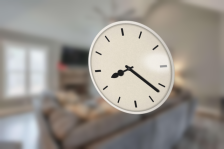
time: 8:22
